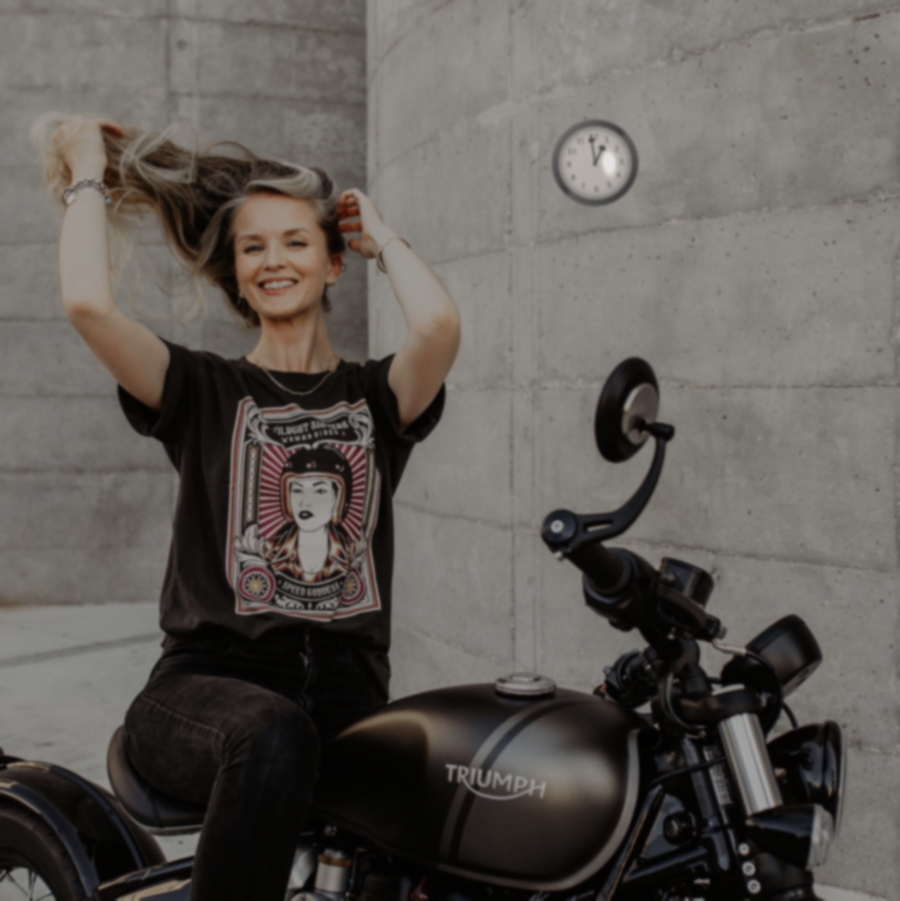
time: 12:59
